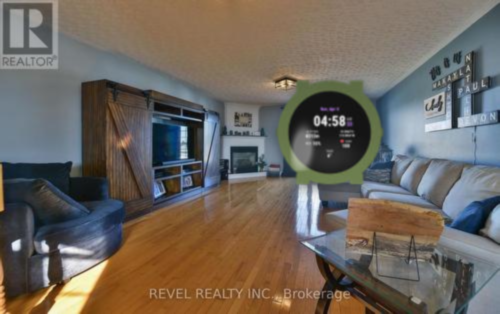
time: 4:58
